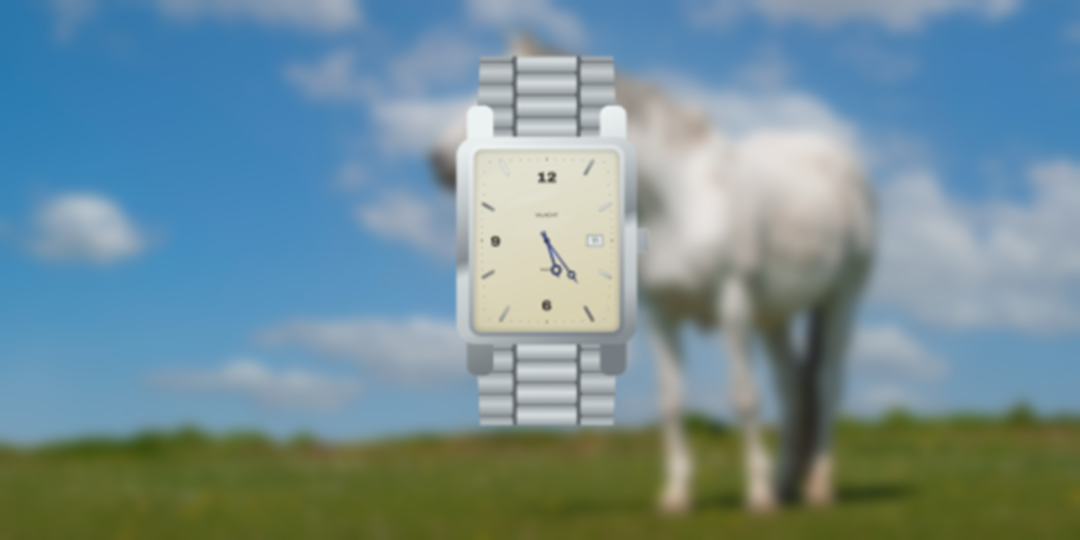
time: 5:24
